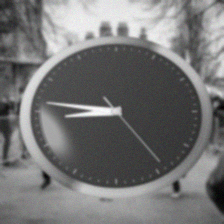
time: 8:46:24
